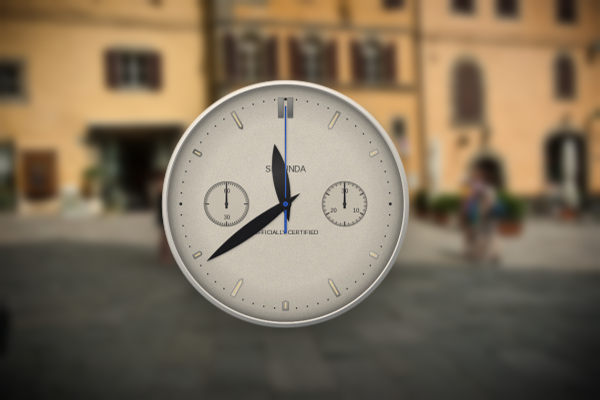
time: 11:39
